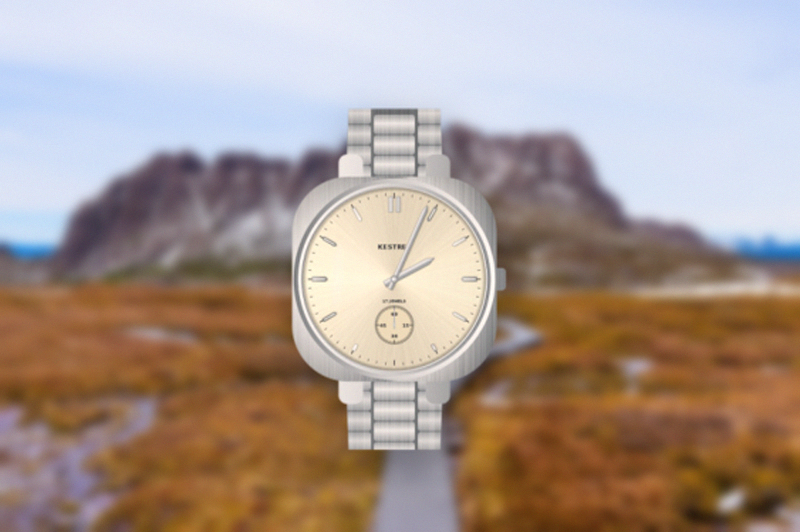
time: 2:04
